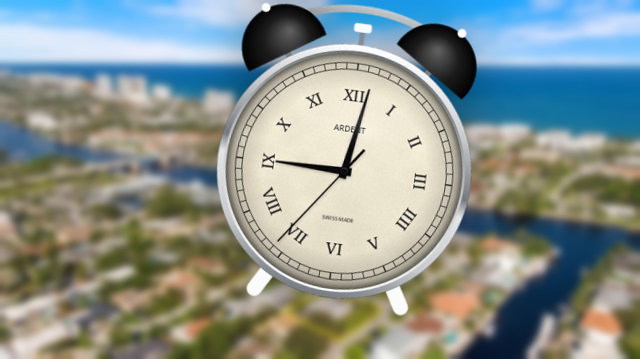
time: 9:01:36
